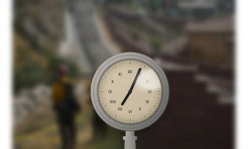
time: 7:04
